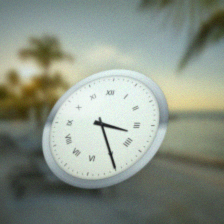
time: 3:25
